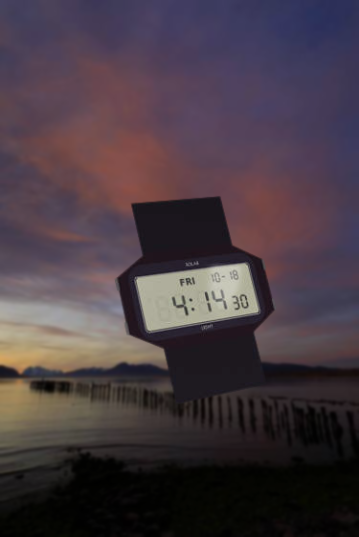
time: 4:14:30
